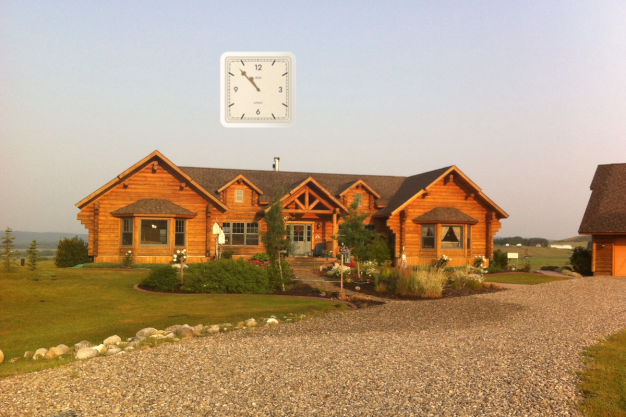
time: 10:53
